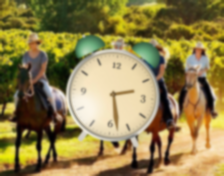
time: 2:28
